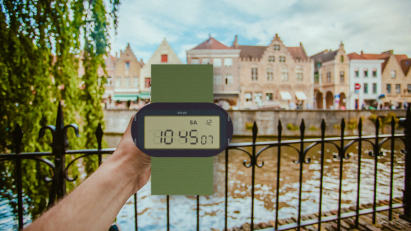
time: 10:45:07
